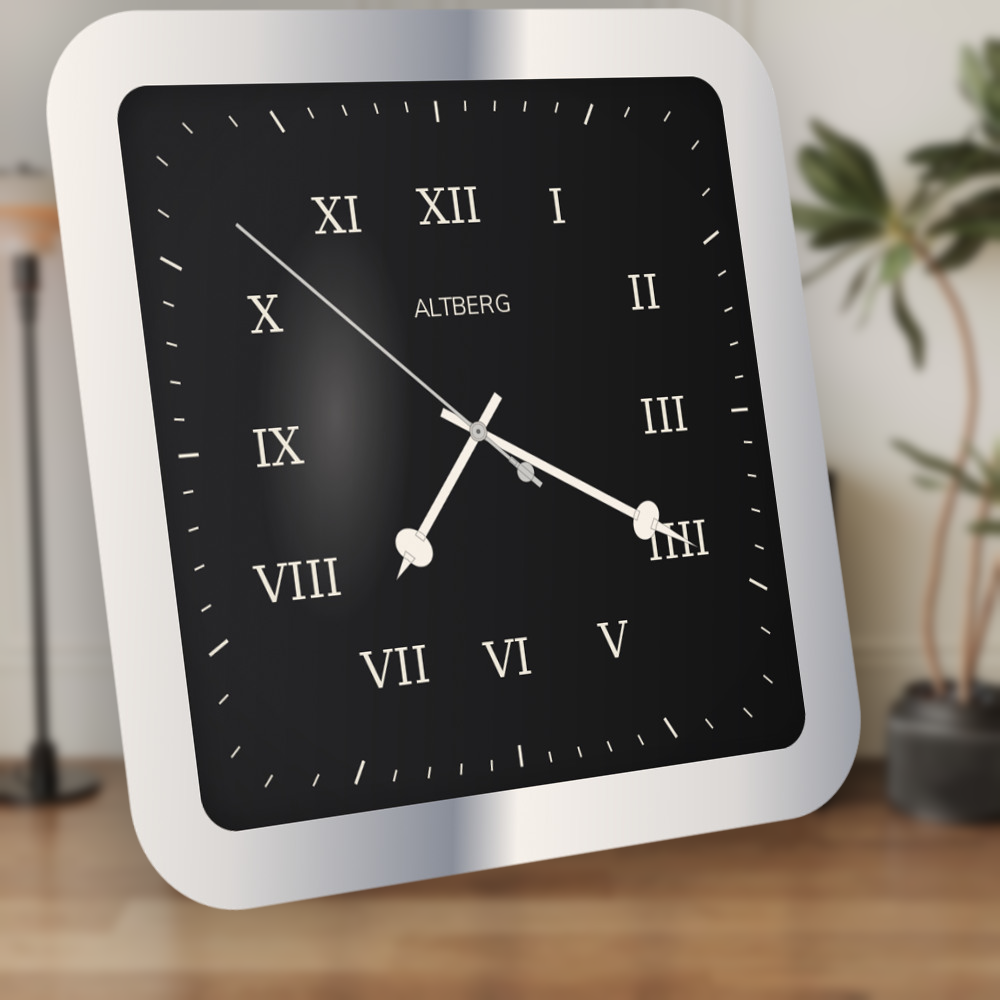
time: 7:19:52
